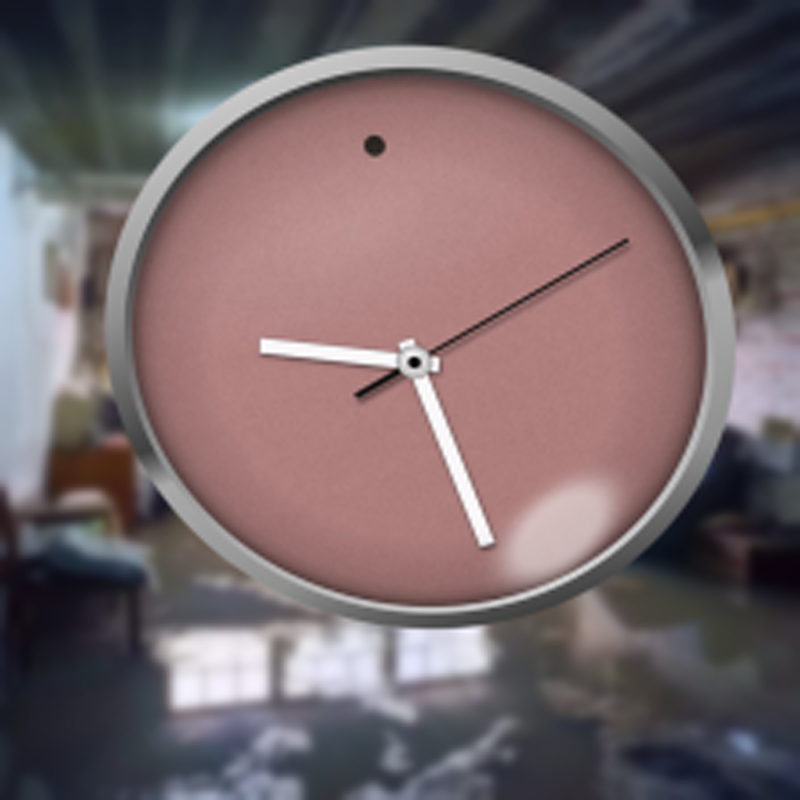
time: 9:28:11
